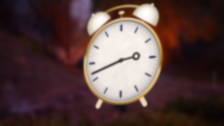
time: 2:42
